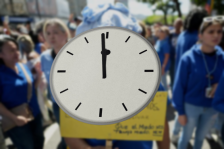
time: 11:59
